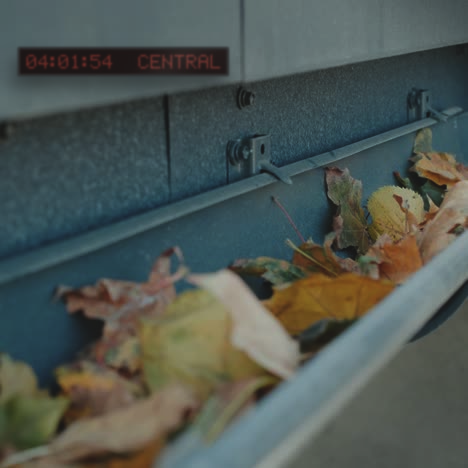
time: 4:01:54
